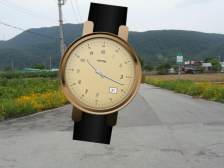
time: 10:18
